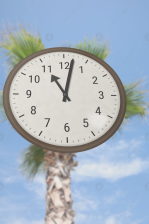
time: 11:02
